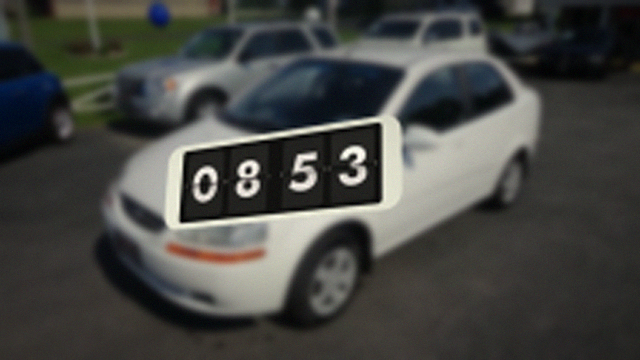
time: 8:53
